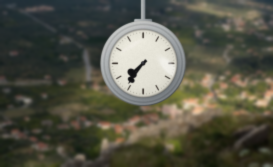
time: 7:36
